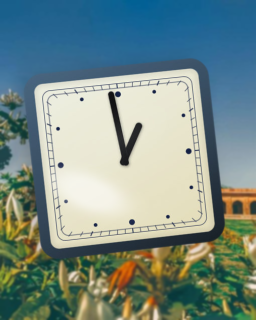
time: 12:59
